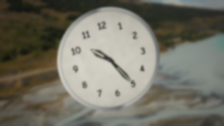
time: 10:25
